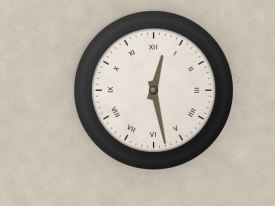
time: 12:28
